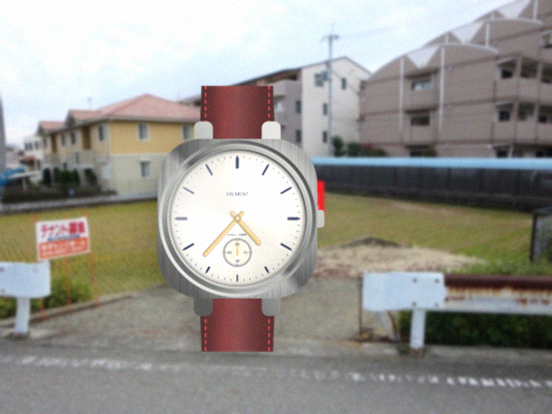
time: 4:37
